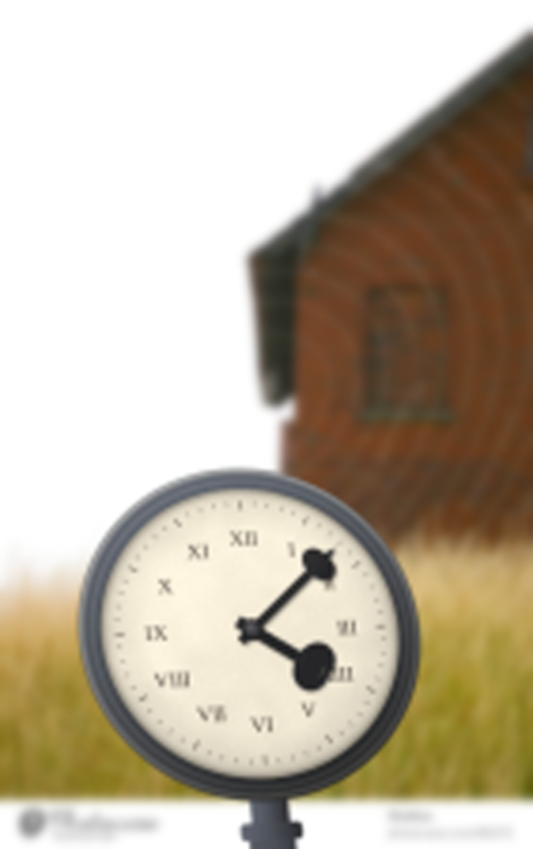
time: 4:08
